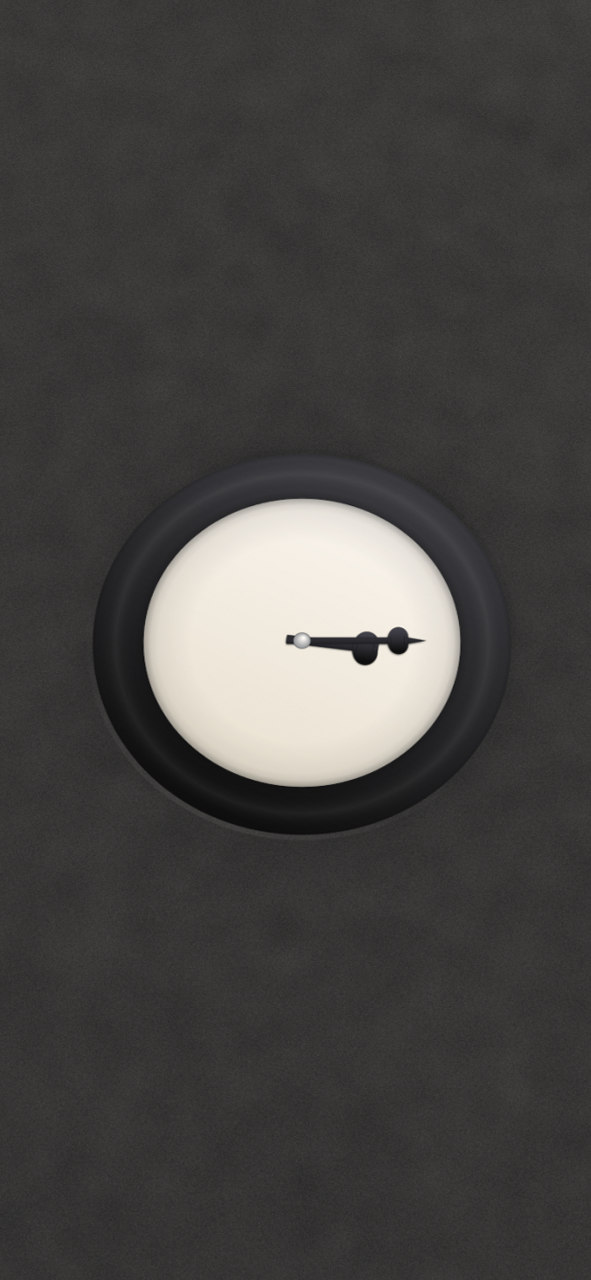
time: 3:15
